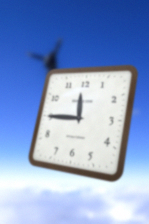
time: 11:45
